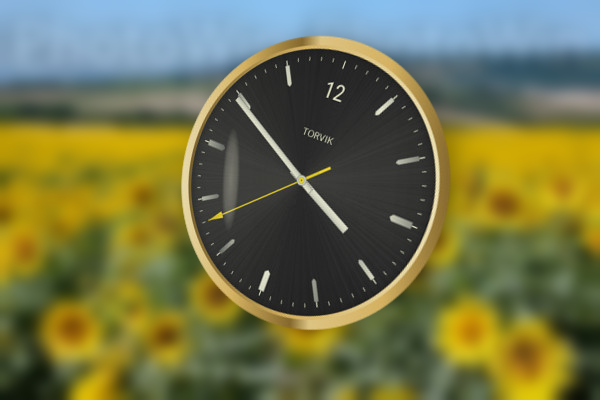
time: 3:49:38
